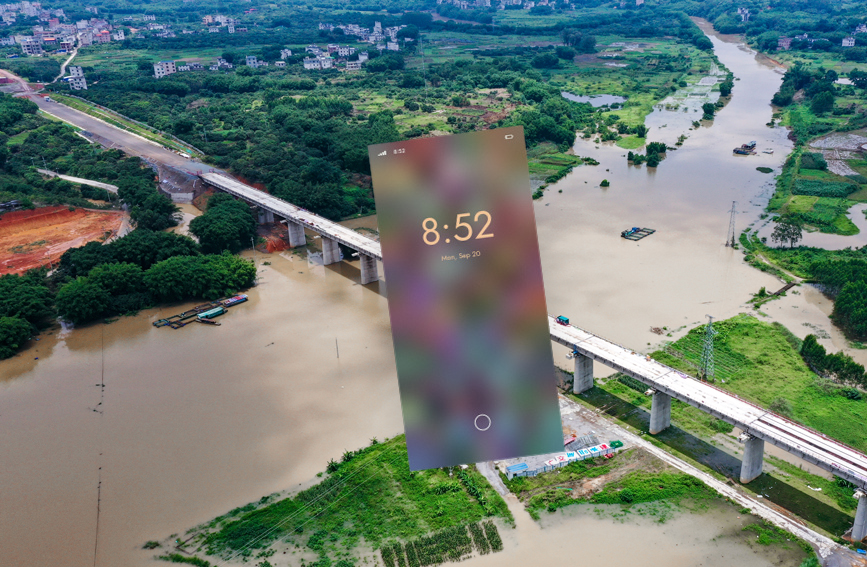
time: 8:52
